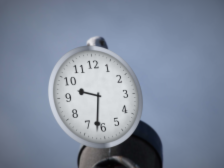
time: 9:32
